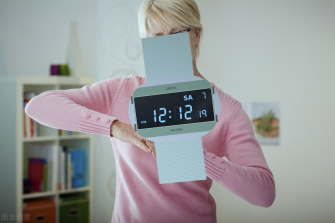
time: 12:12:19
